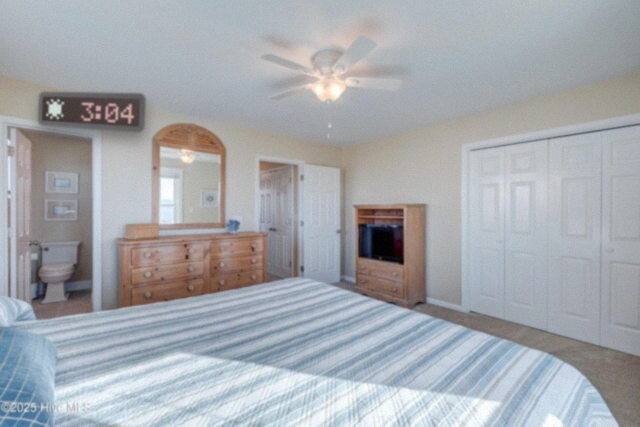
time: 3:04
